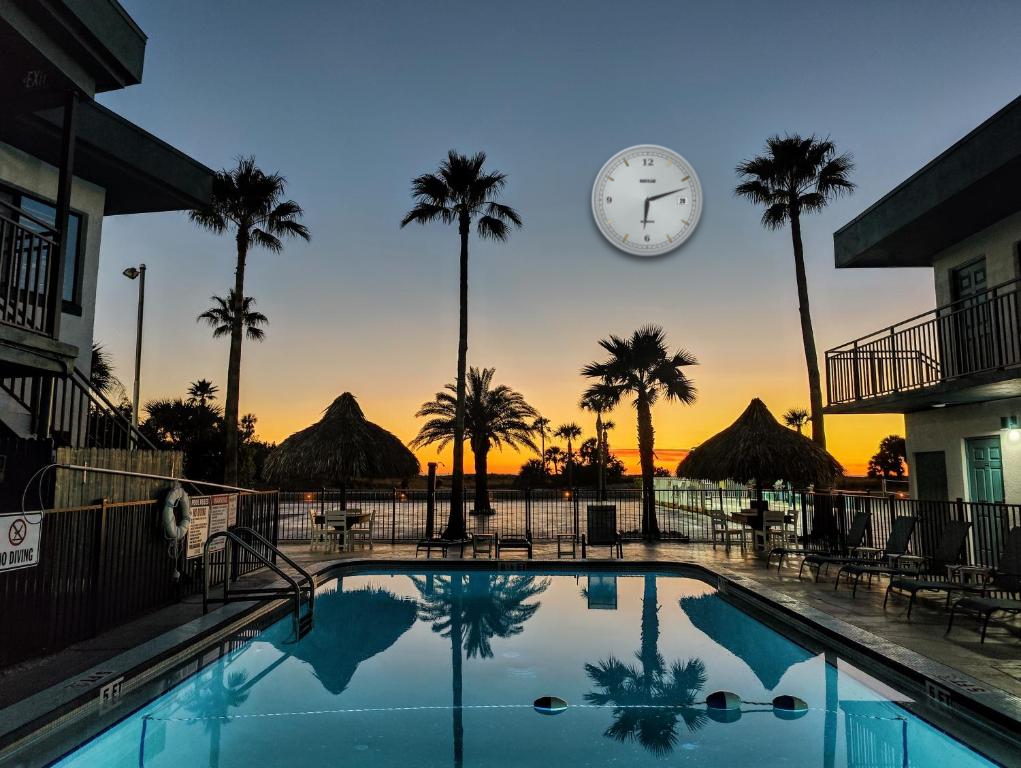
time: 6:12
